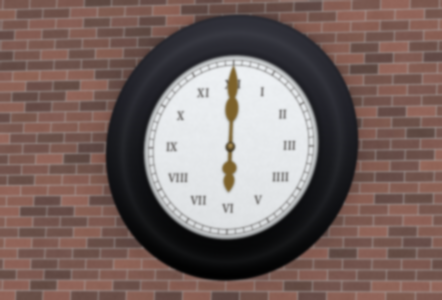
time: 6:00
